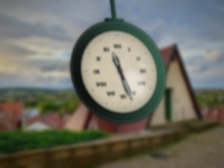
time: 11:27
